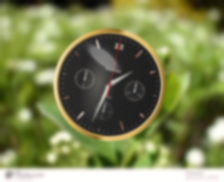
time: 1:32
